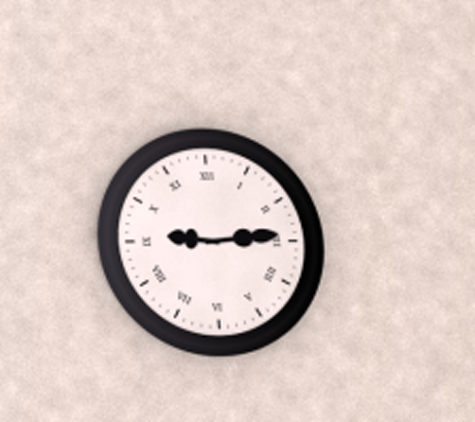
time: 9:14
